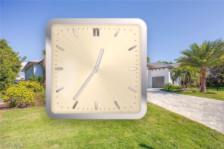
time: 12:36
